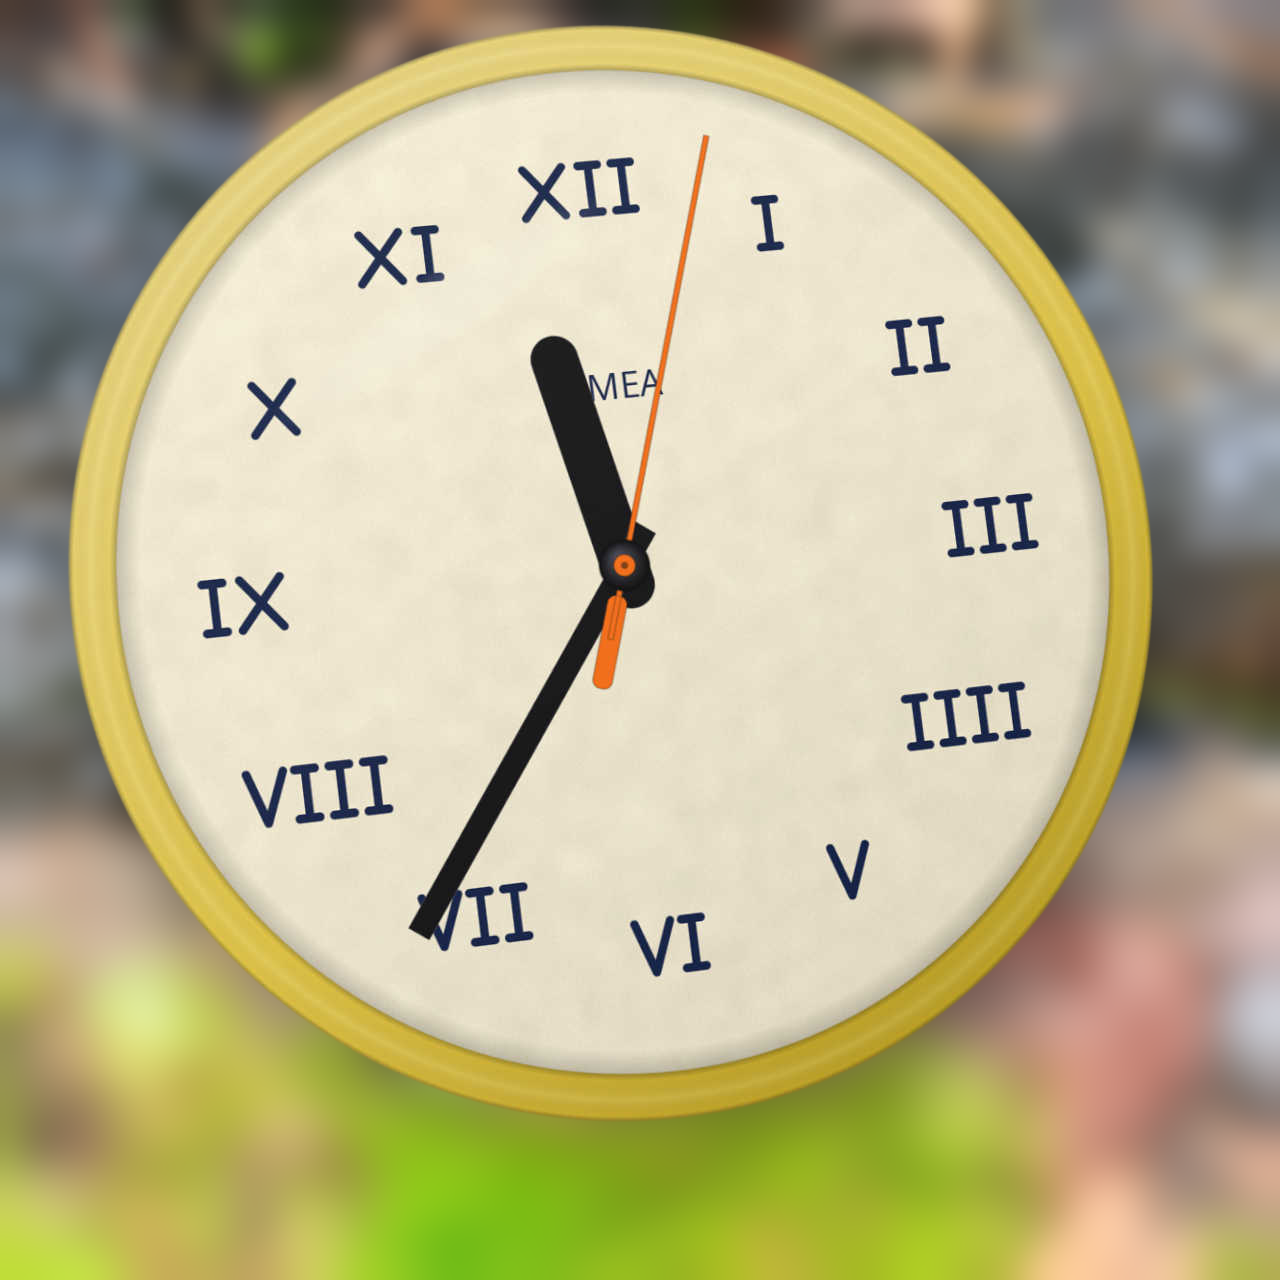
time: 11:36:03
